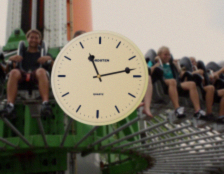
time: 11:13
